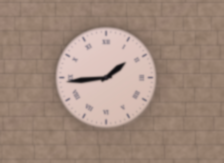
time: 1:44
